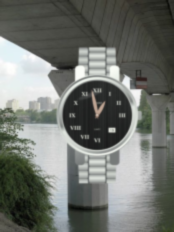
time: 12:58
